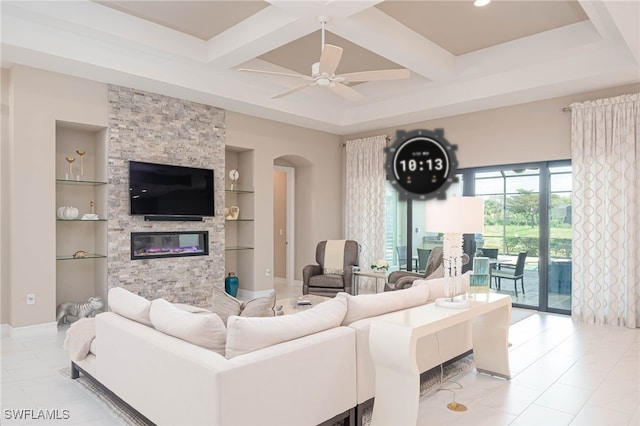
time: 10:13
